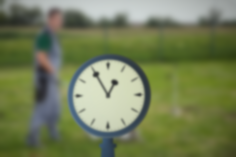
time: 12:55
